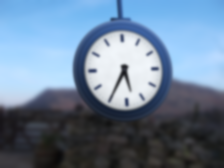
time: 5:35
